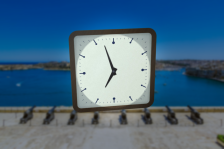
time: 6:57
